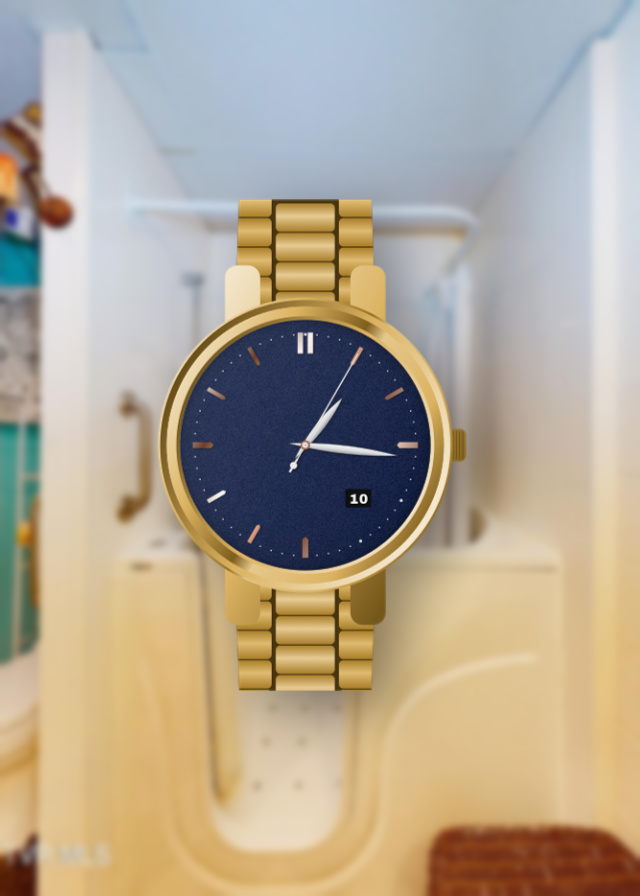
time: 1:16:05
